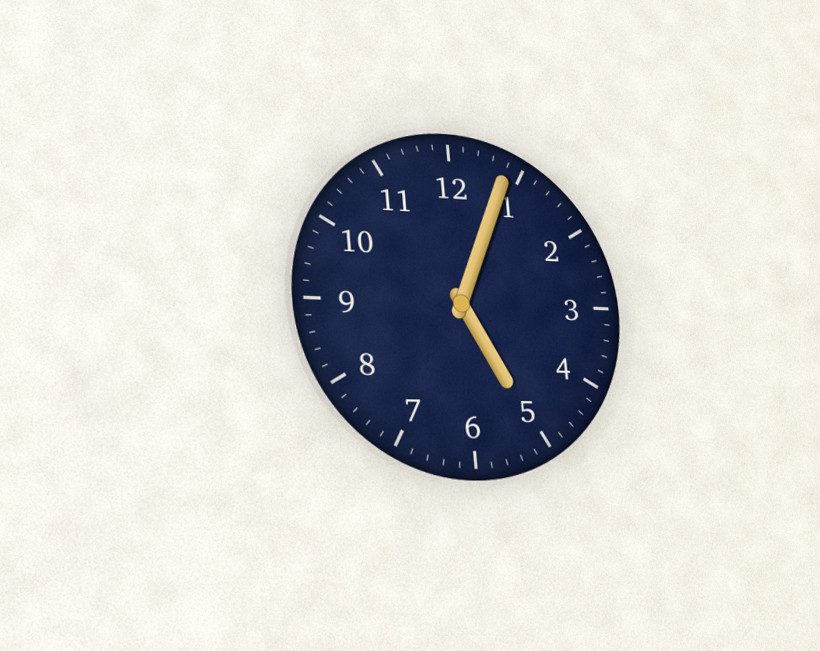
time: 5:04
